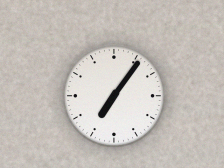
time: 7:06
